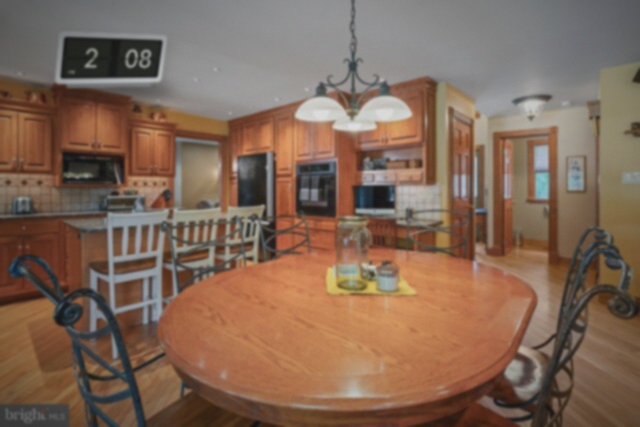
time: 2:08
